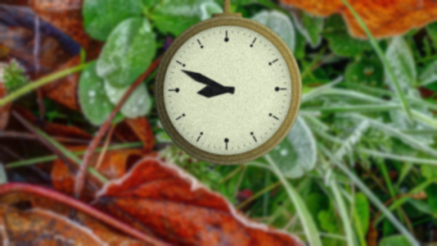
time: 8:49
